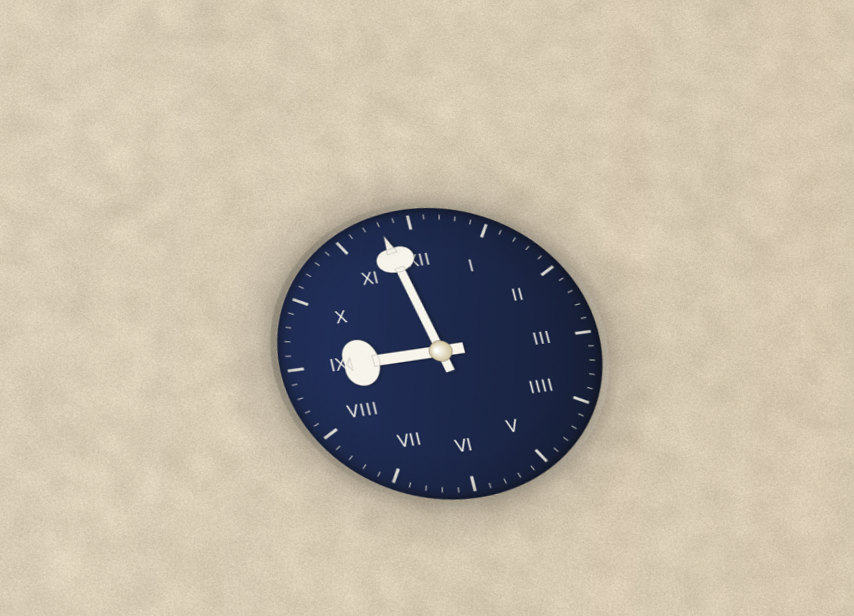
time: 8:58
